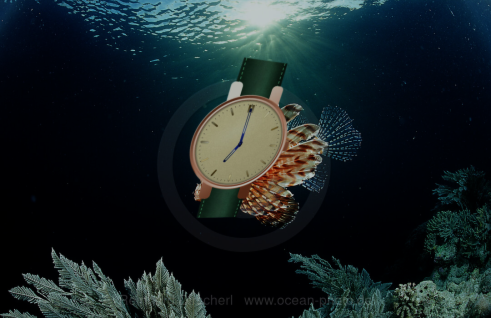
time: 7:00
